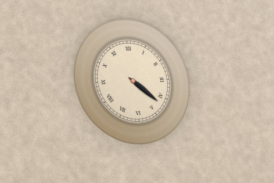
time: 4:22
